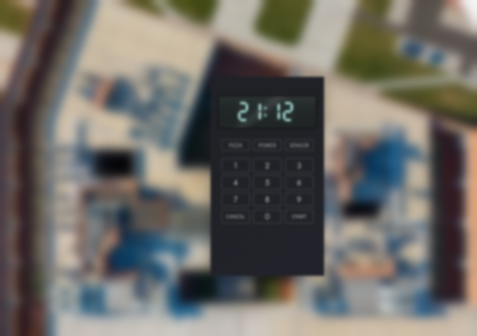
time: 21:12
